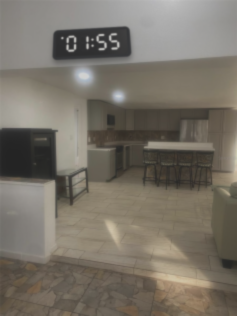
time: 1:55
